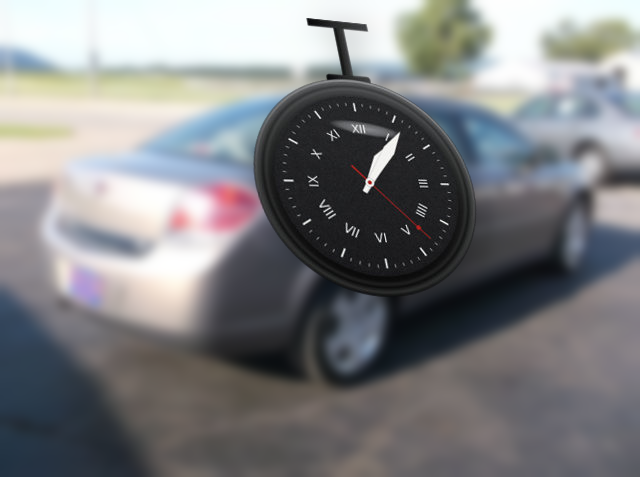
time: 1:06:23
